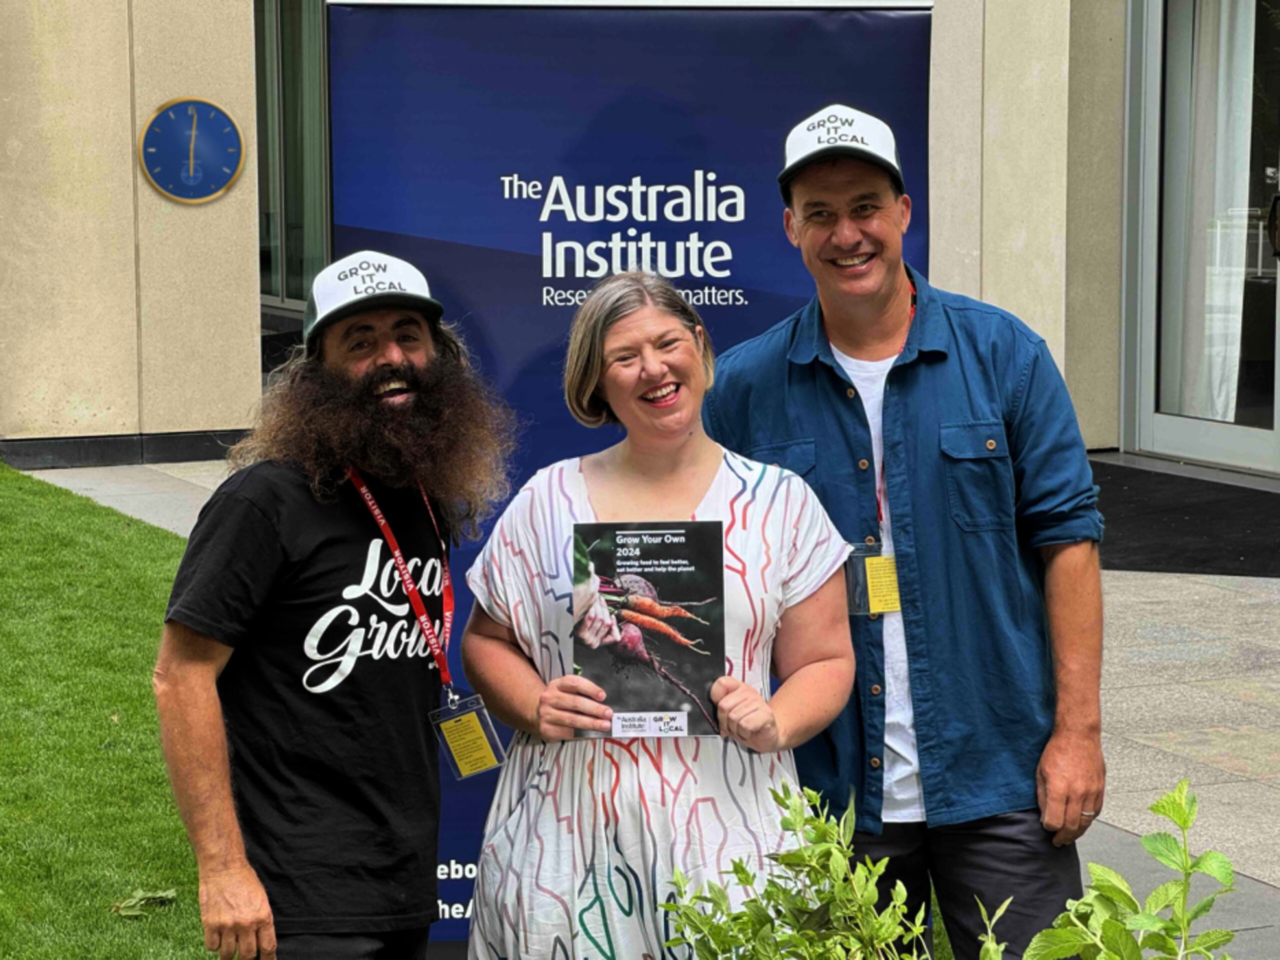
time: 6:01
